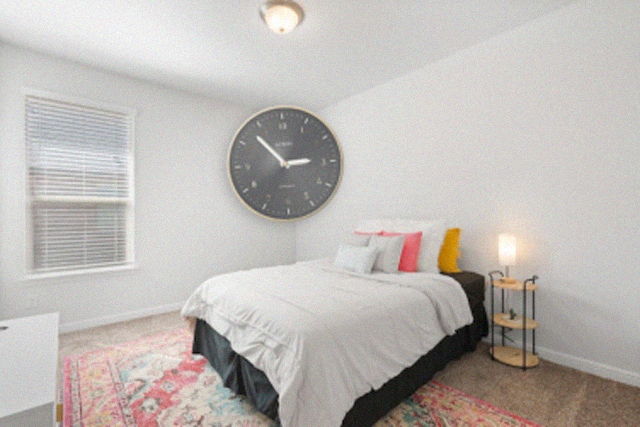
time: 2:53
